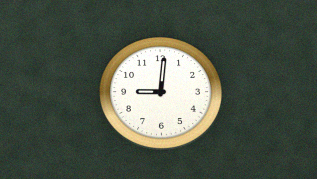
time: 9:01
